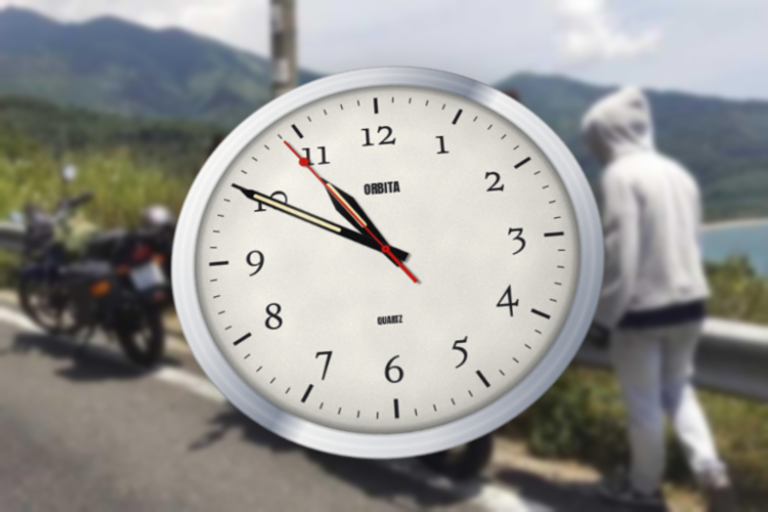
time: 10:49:54
